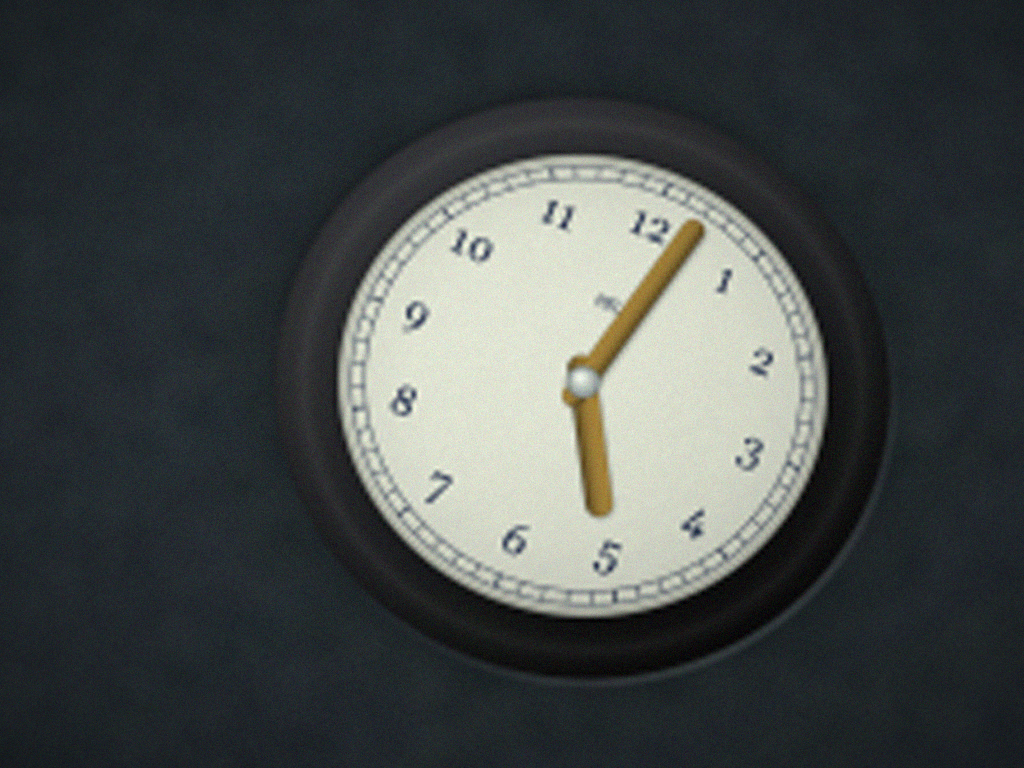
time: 5:02
